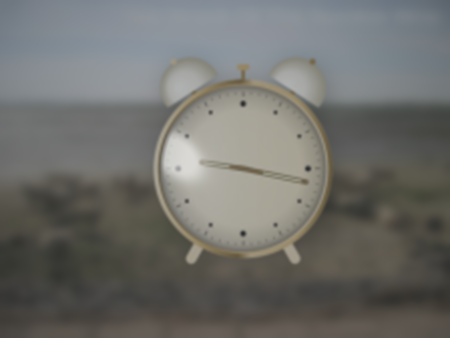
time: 9:17
